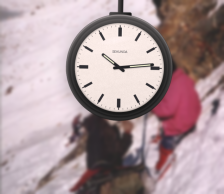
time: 10:14
